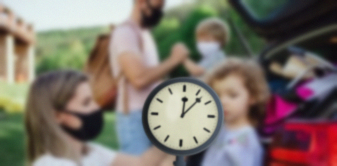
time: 12:07
